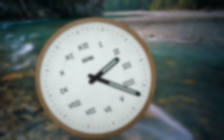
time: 2:22
